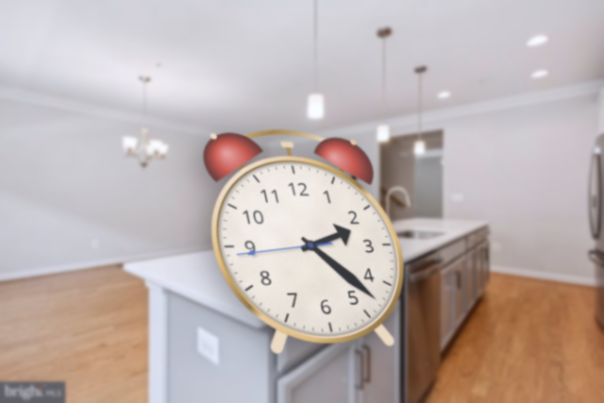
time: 2:22:44
